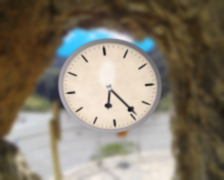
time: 6:24
